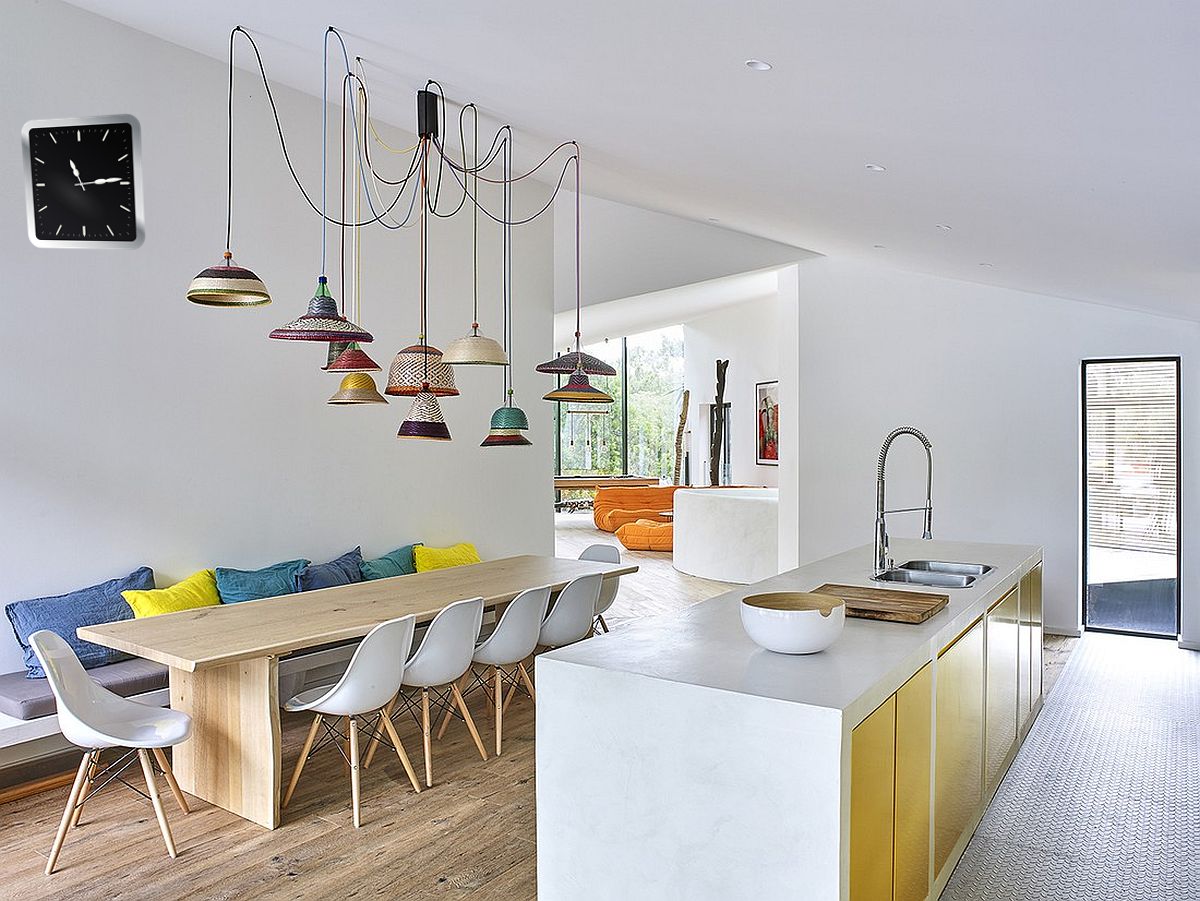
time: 11:14
